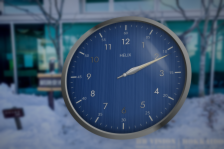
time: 2:11
